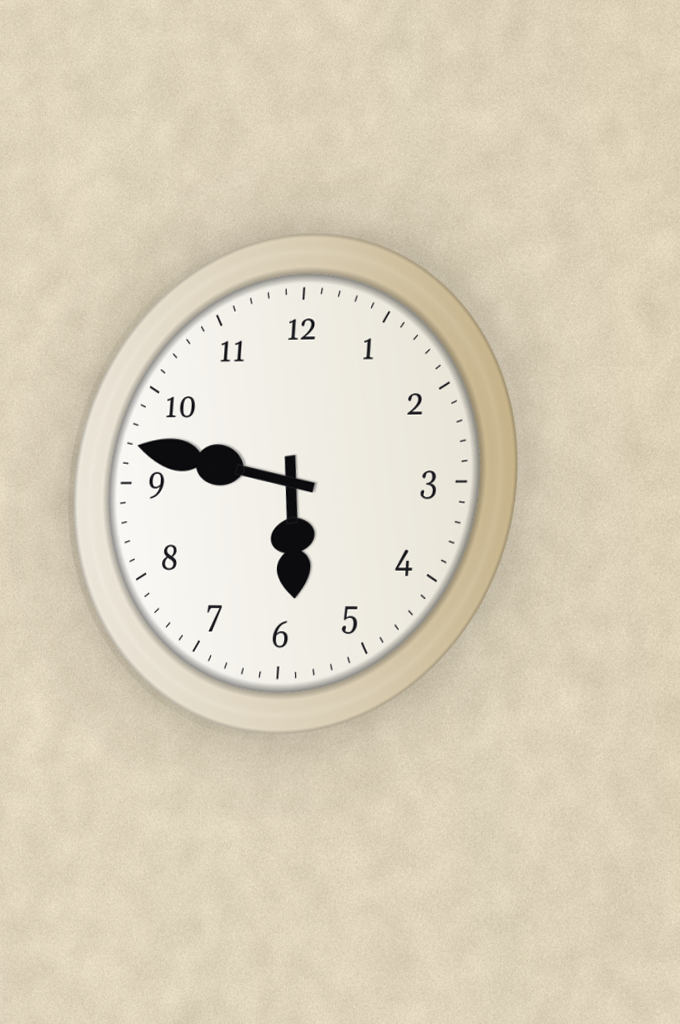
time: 5:47
